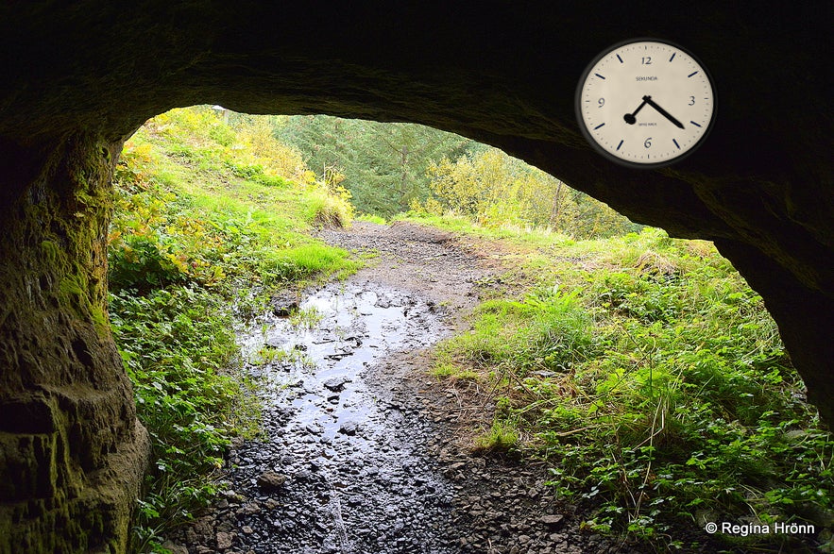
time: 7:22
